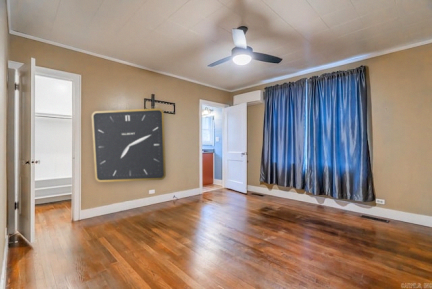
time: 7:11
